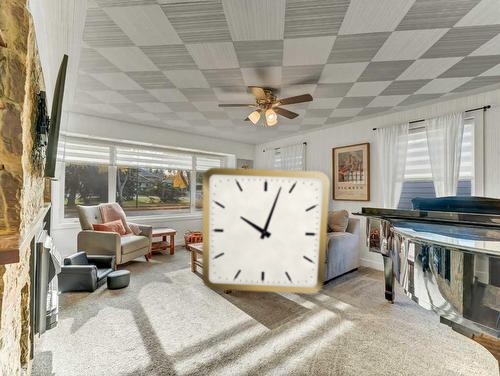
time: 10:03
